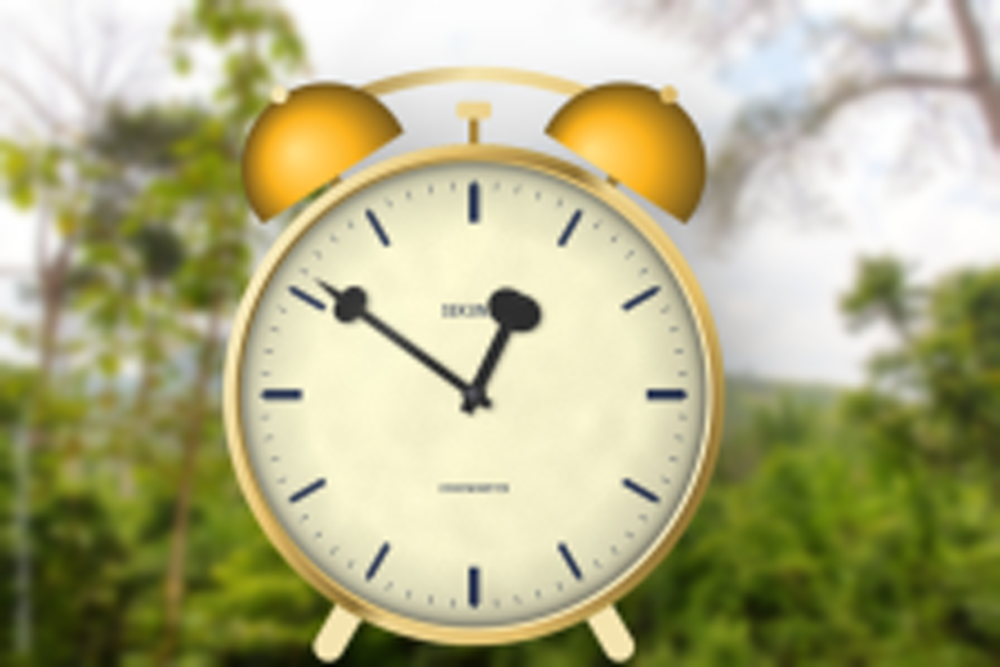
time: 12:51
